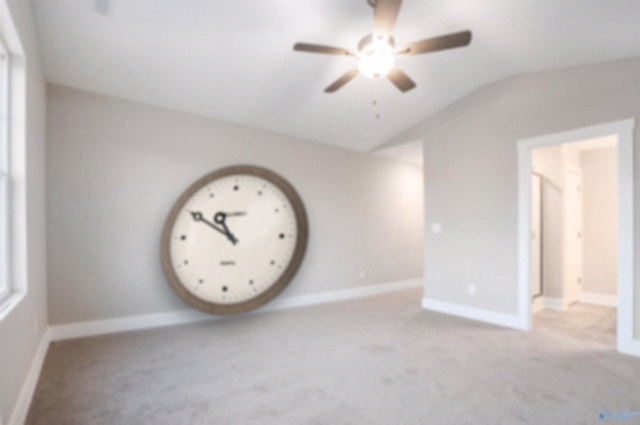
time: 10:50
